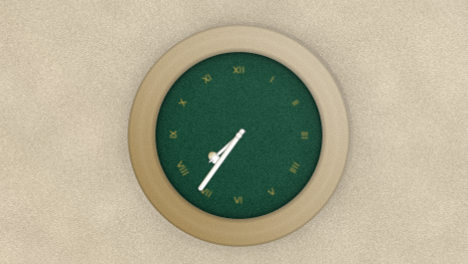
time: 7:36
